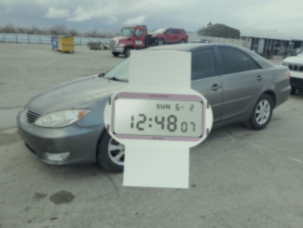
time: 12:48:07
